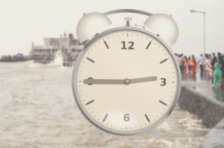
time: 2:45
